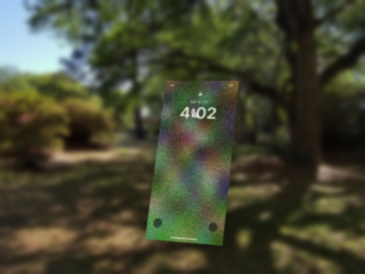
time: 4:02
